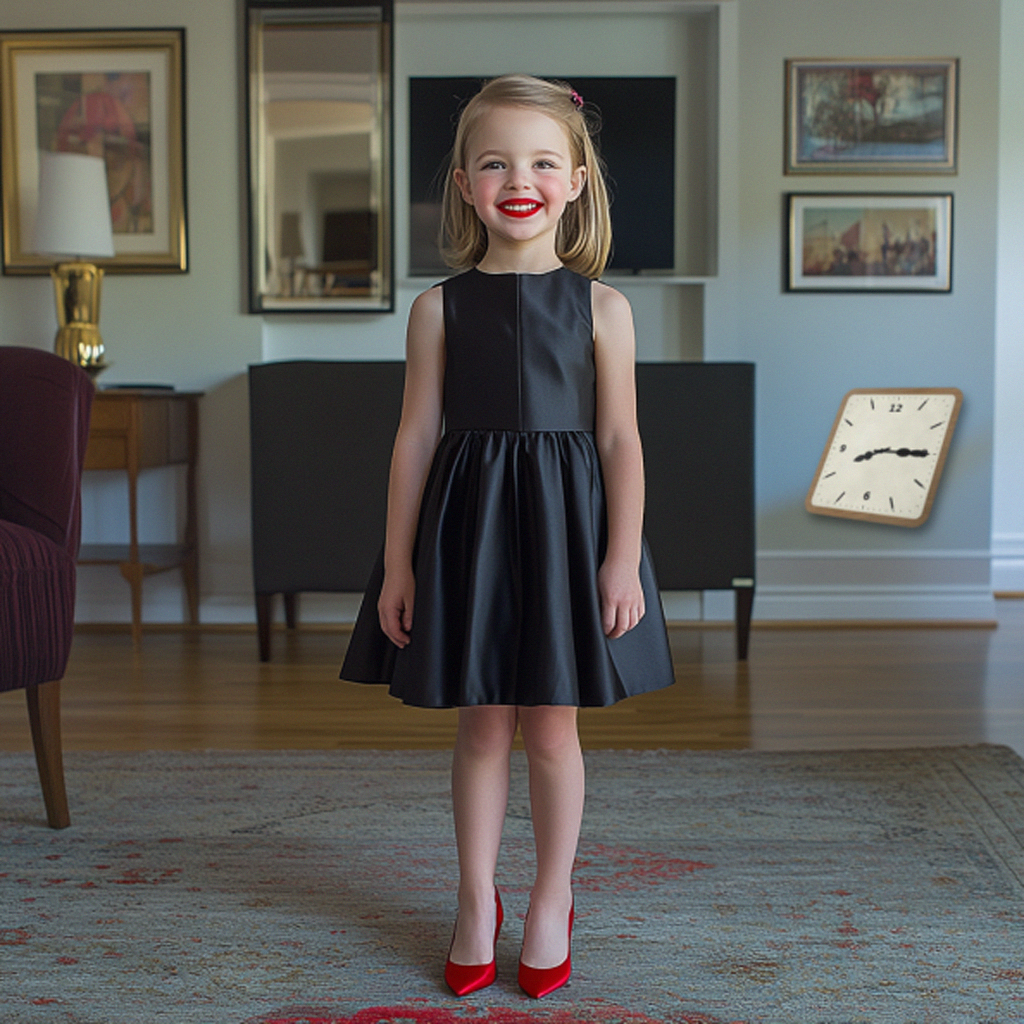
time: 8:15
